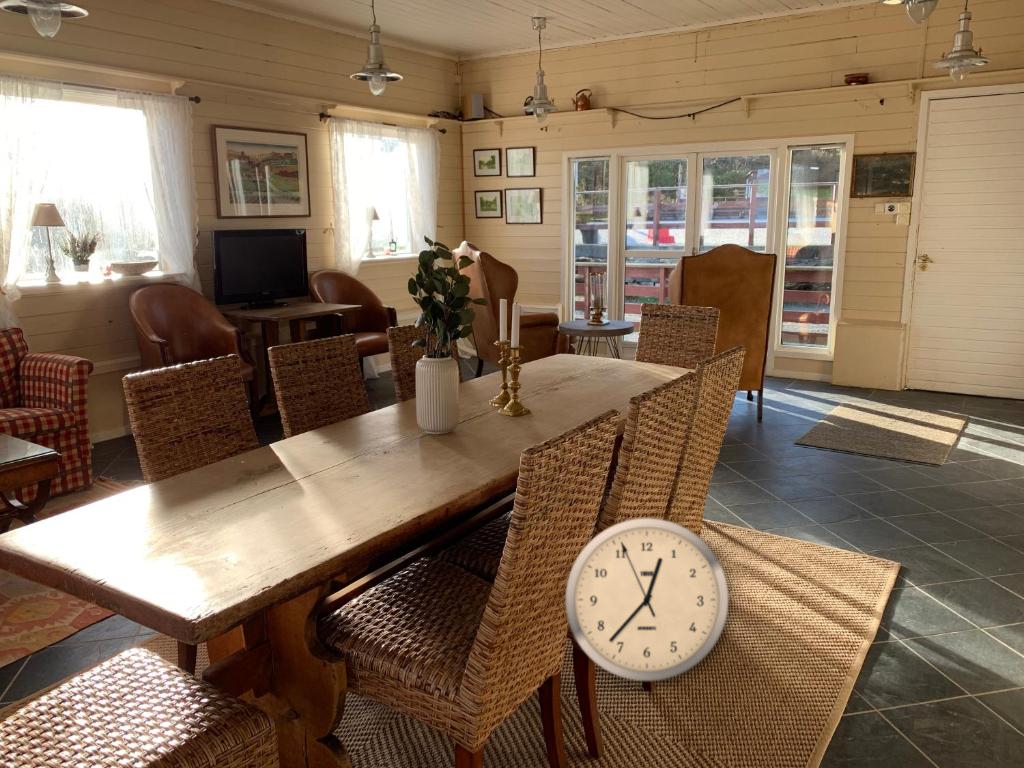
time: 12:36:56
